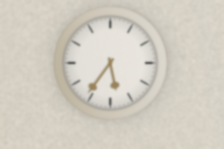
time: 5:36
